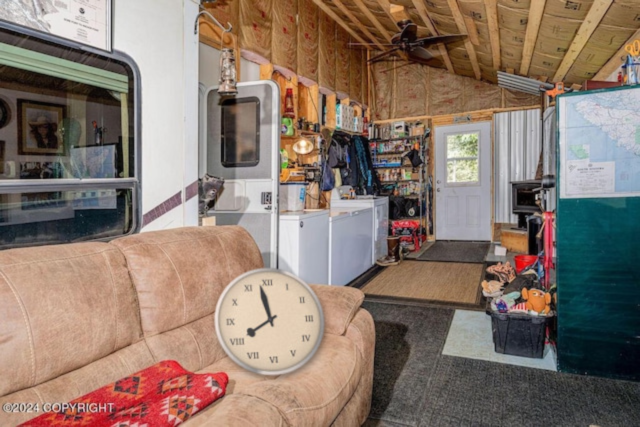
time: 7:58
